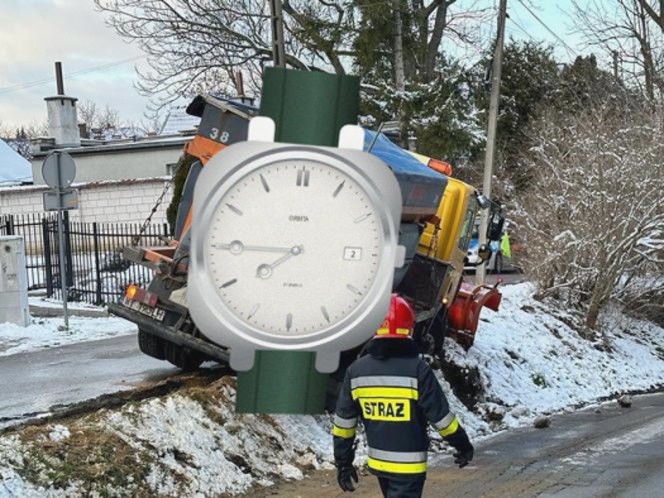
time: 7:45
